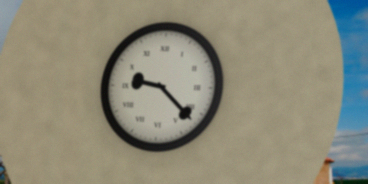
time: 9:22
